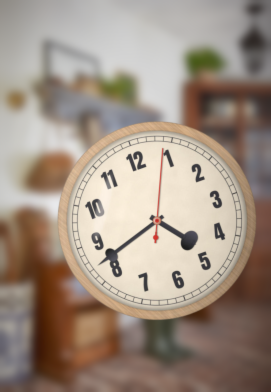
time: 4:42:04
